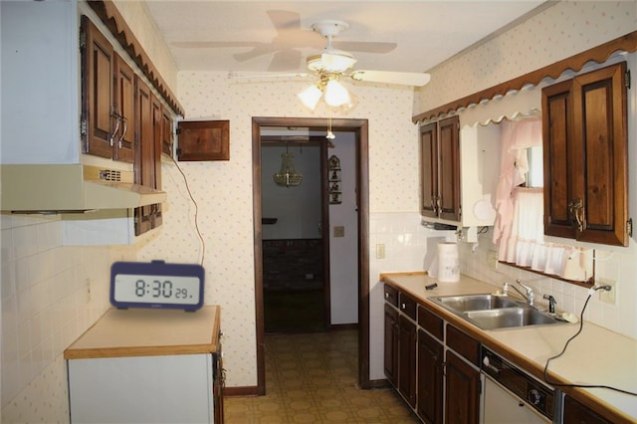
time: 8:30:29
